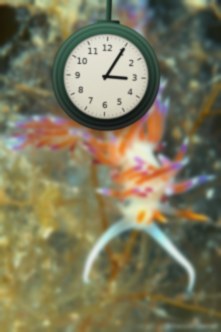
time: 3:05
